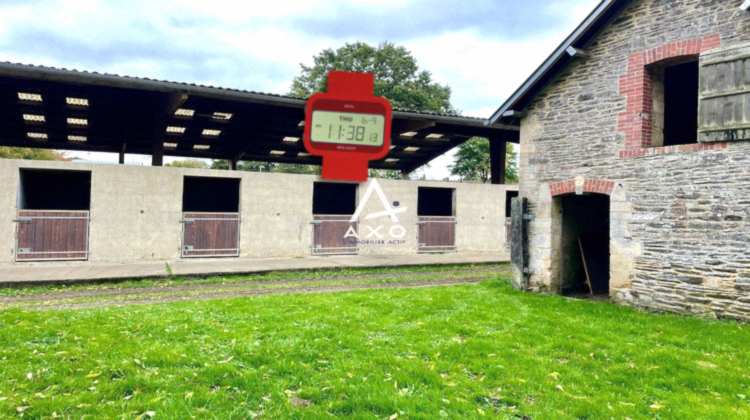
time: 11:38
